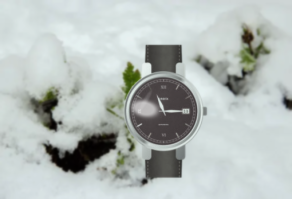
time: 11:15
